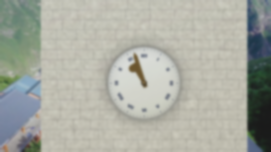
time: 10:57
